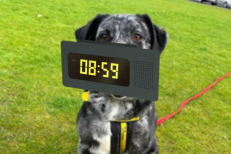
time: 8:59
